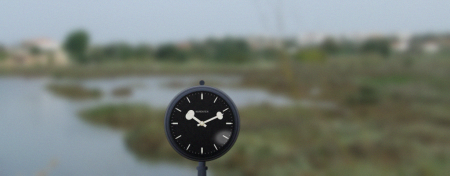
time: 10:11
